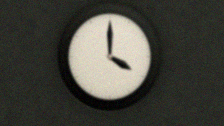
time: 4:00
